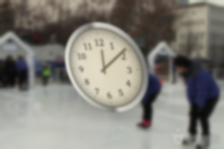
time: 12:09
